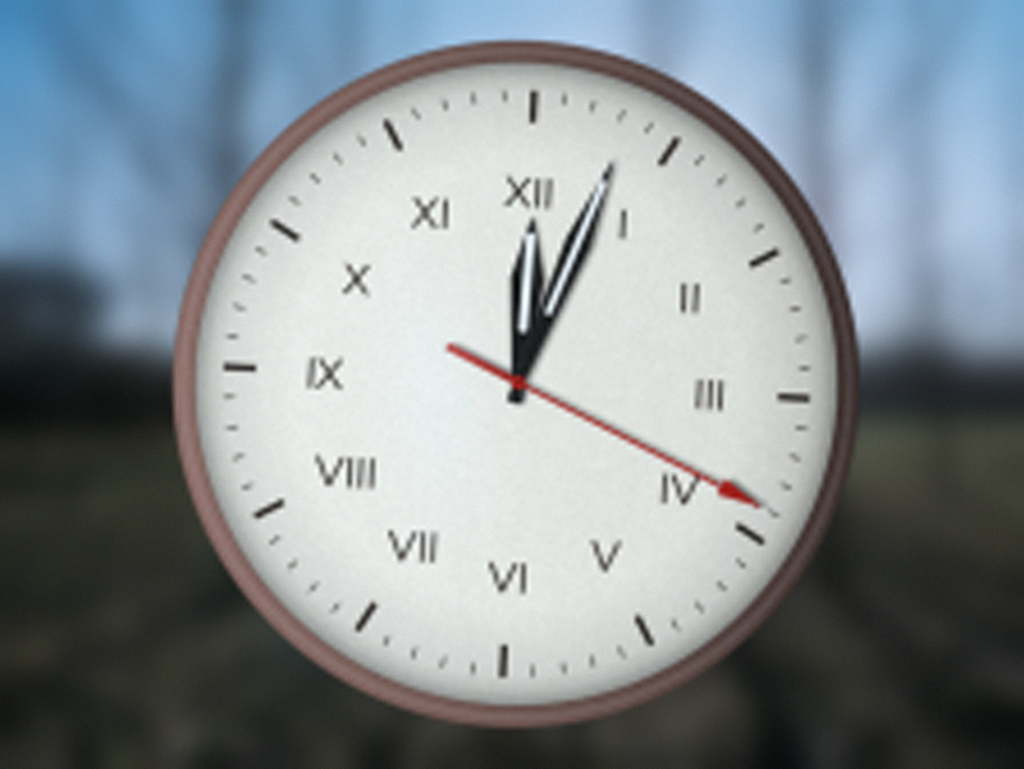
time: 12:03:19
